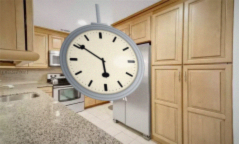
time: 5:51
